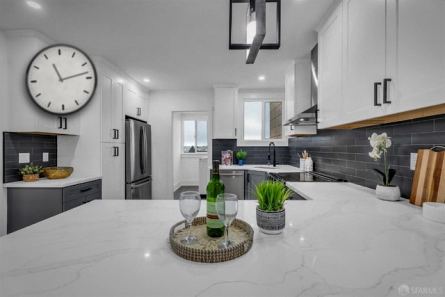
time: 11:13
